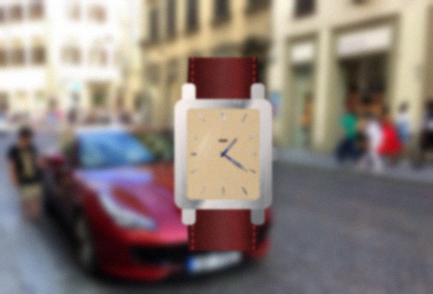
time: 1:21
